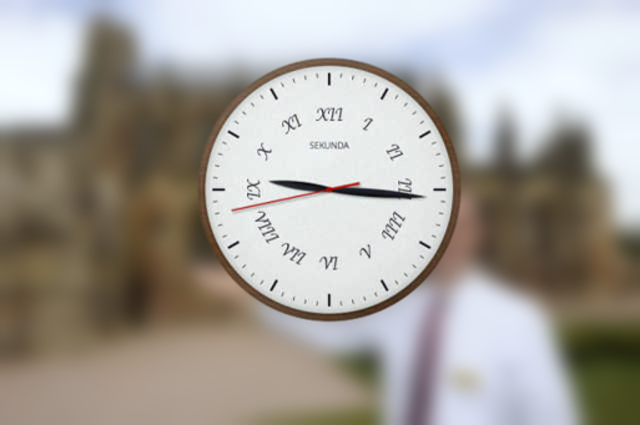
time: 9:15:43
